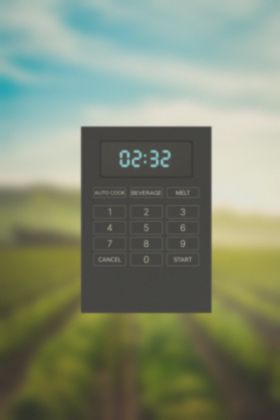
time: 2:32
